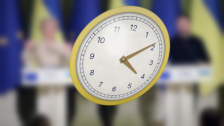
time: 4:09
